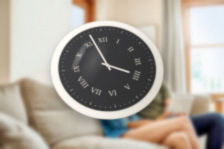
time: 3:57
